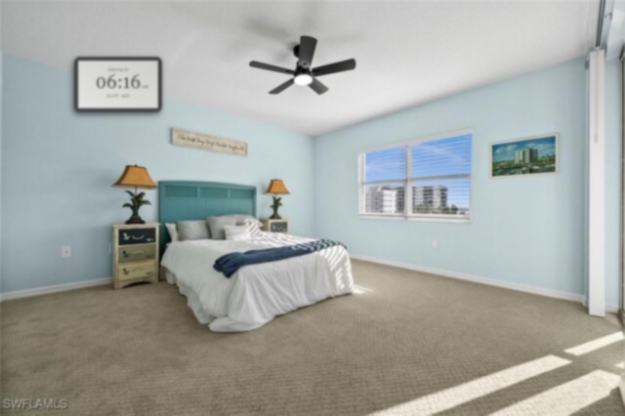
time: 6:16
